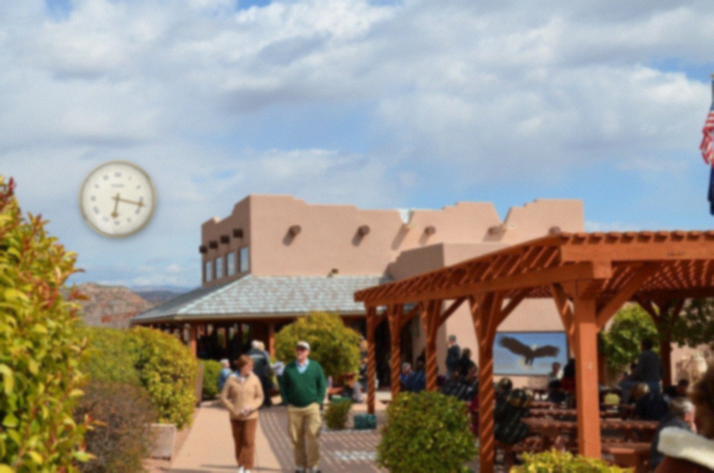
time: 6:17
